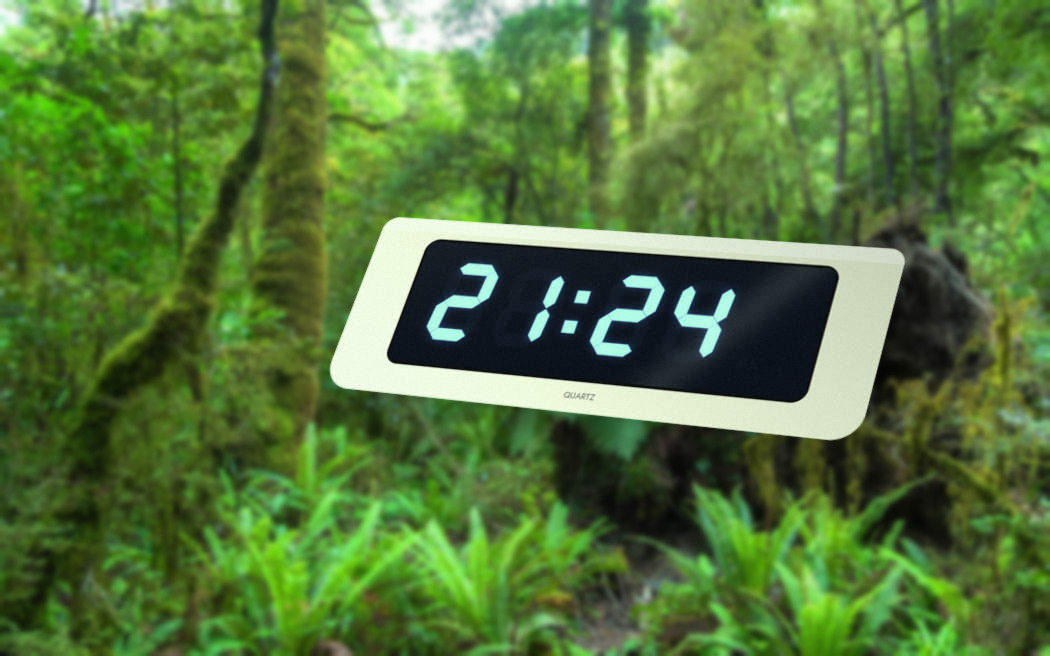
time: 21:24
